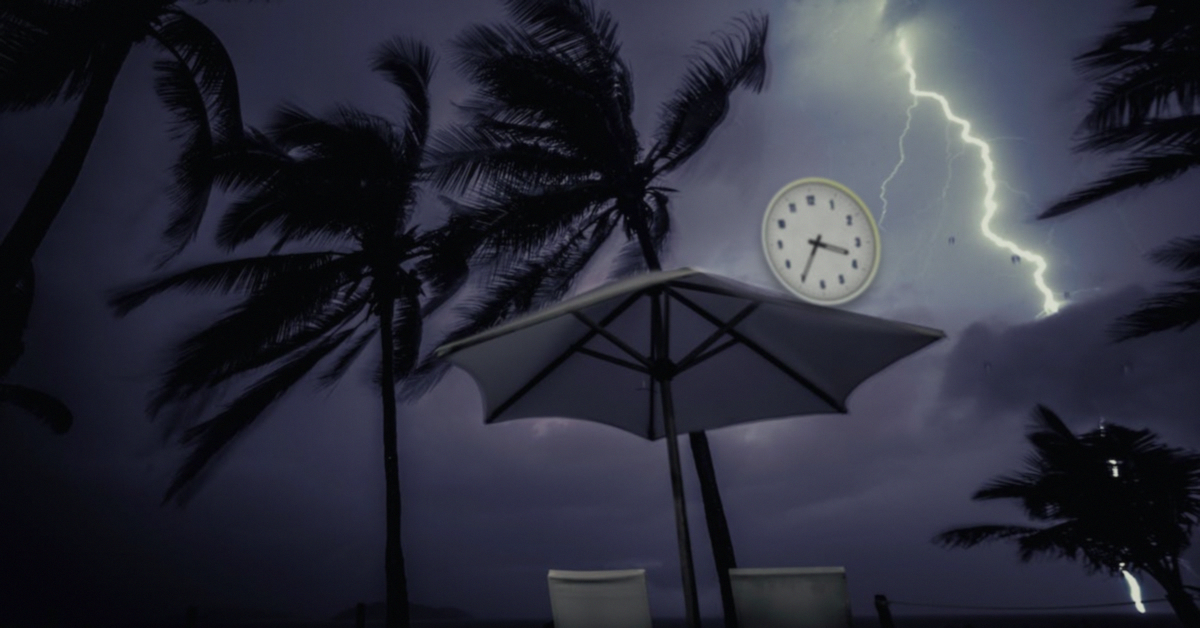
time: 3:35
